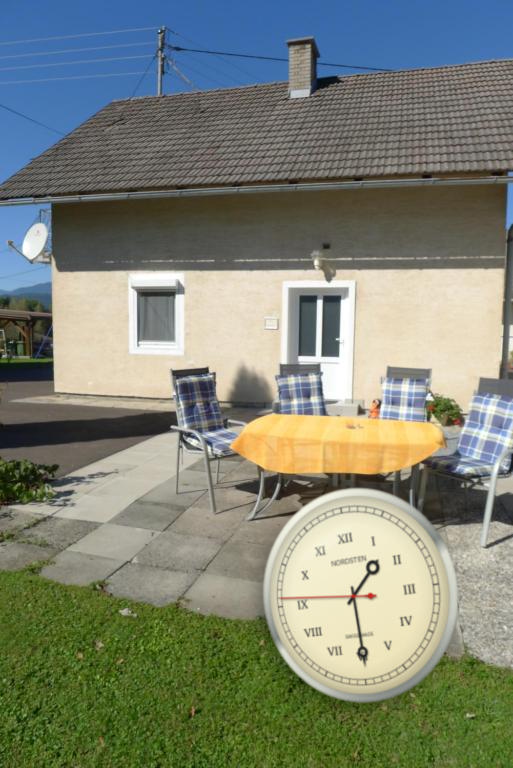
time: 1:29:46
